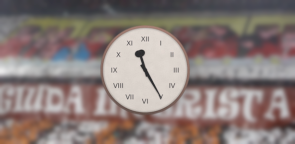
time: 11:25
